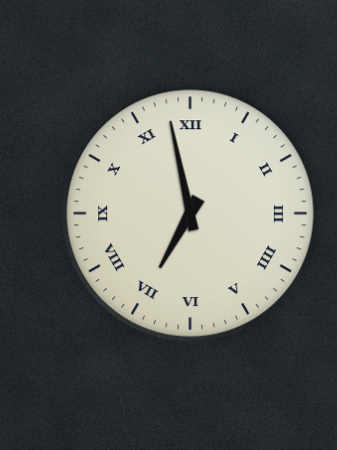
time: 6:58
